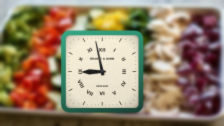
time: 8:58
